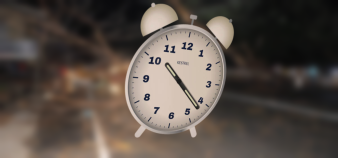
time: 10:22
